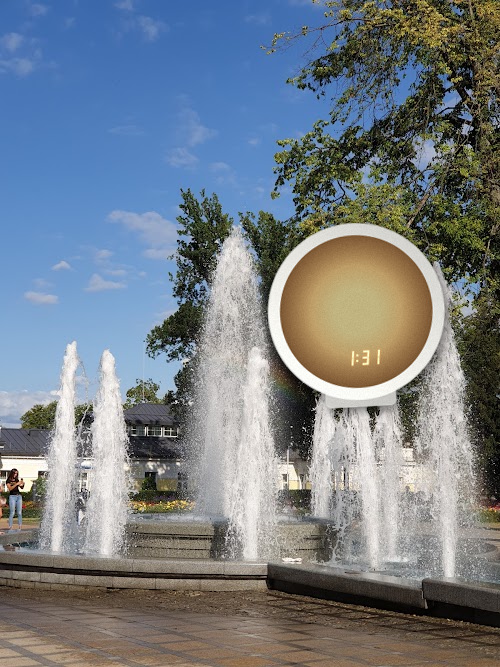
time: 1:31
